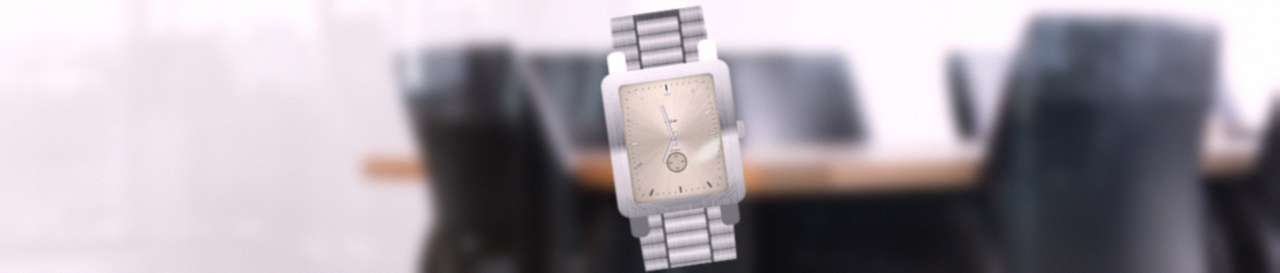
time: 6:58
